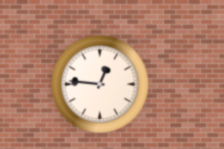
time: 12:46
